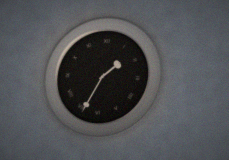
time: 1:34
